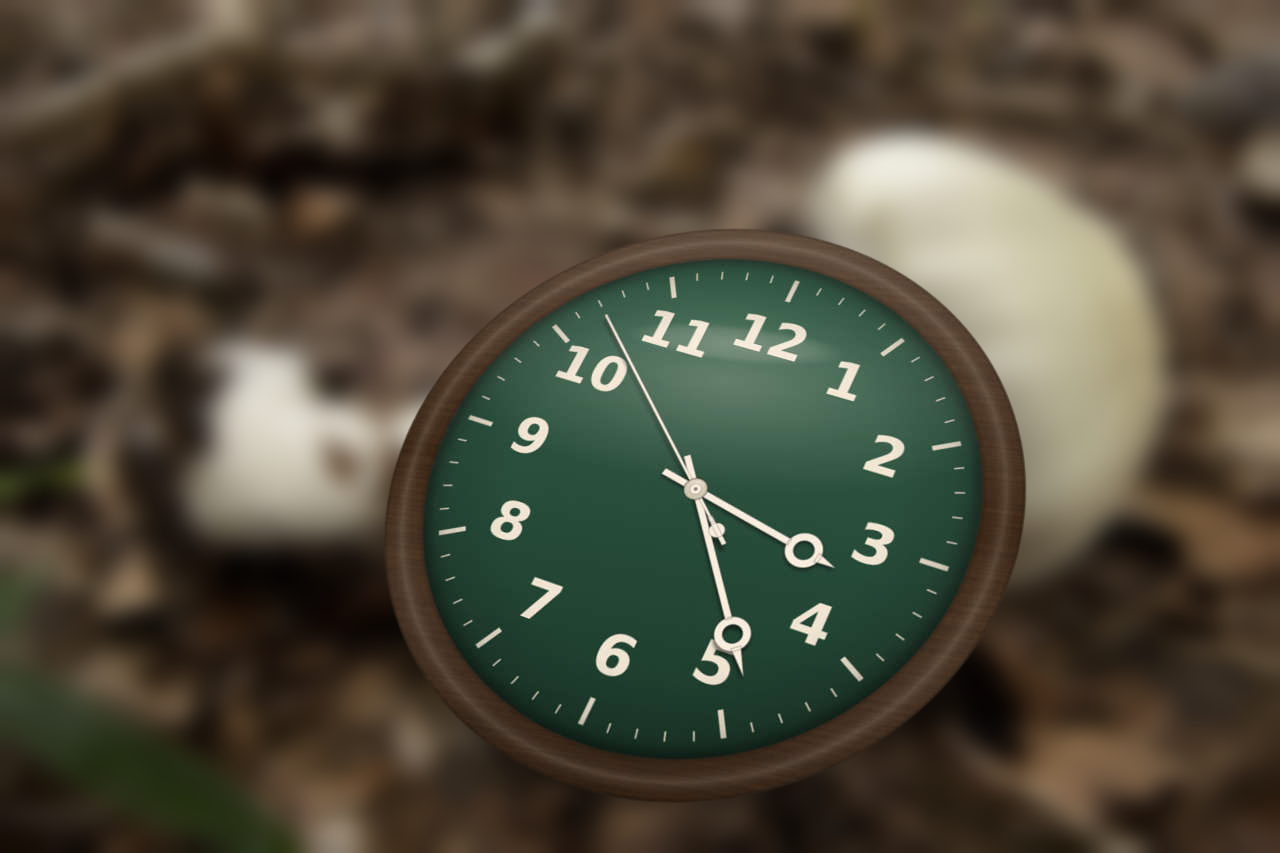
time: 3:23:52
